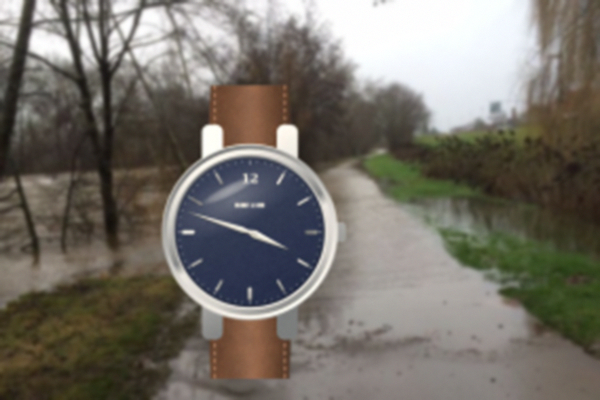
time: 3:48
